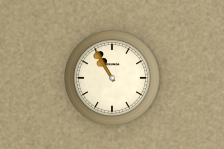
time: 10:55
